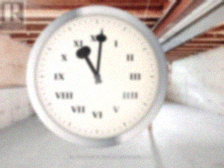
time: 11:01
